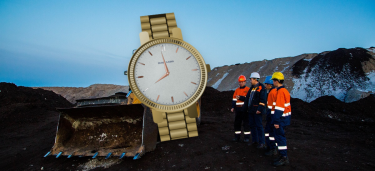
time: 7:59
